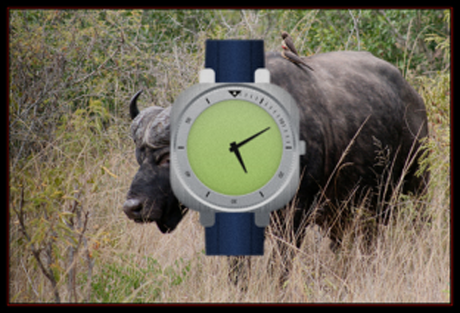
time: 5:10
